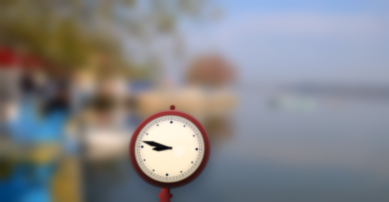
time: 8:47
